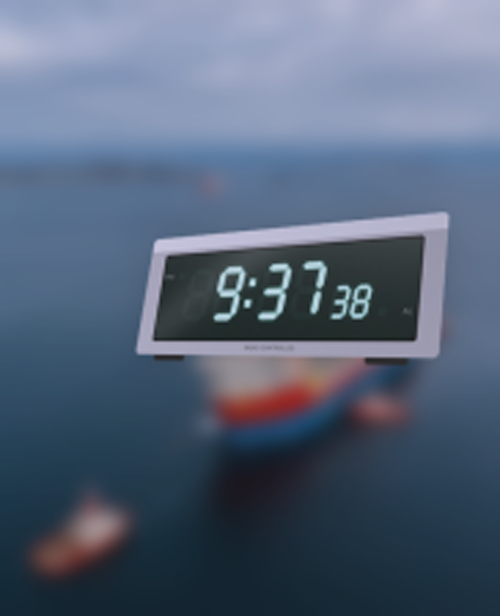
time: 9:37:38
